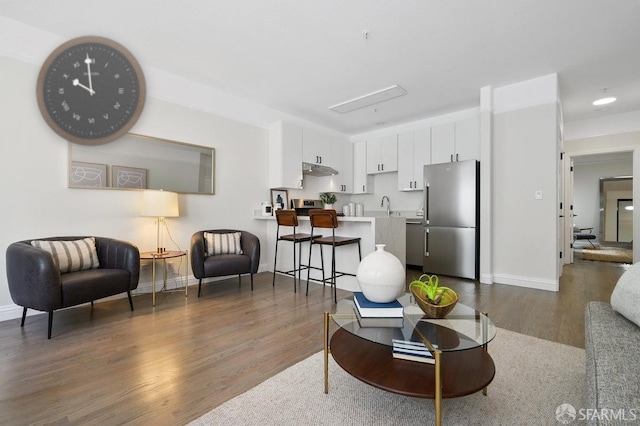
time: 9:59
